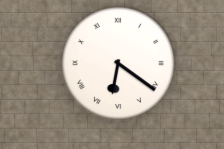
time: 6:21
